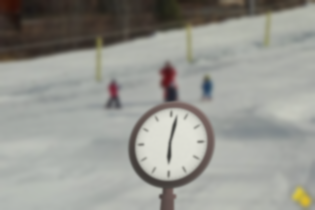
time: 6:02
